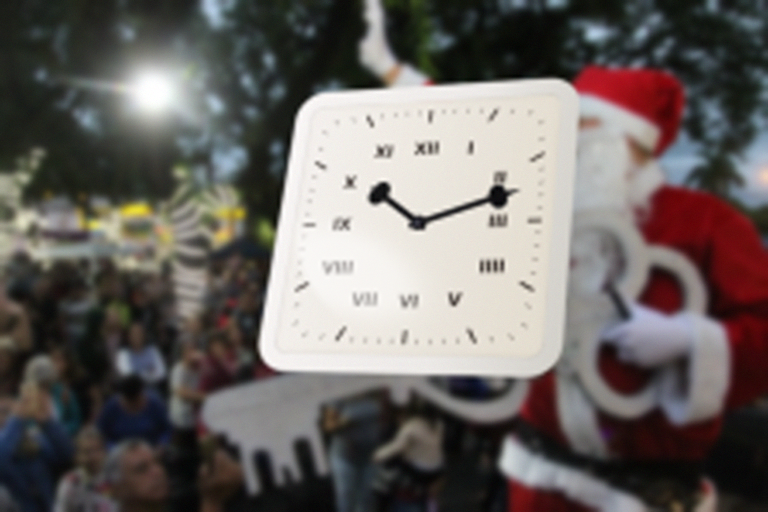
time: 10:12
